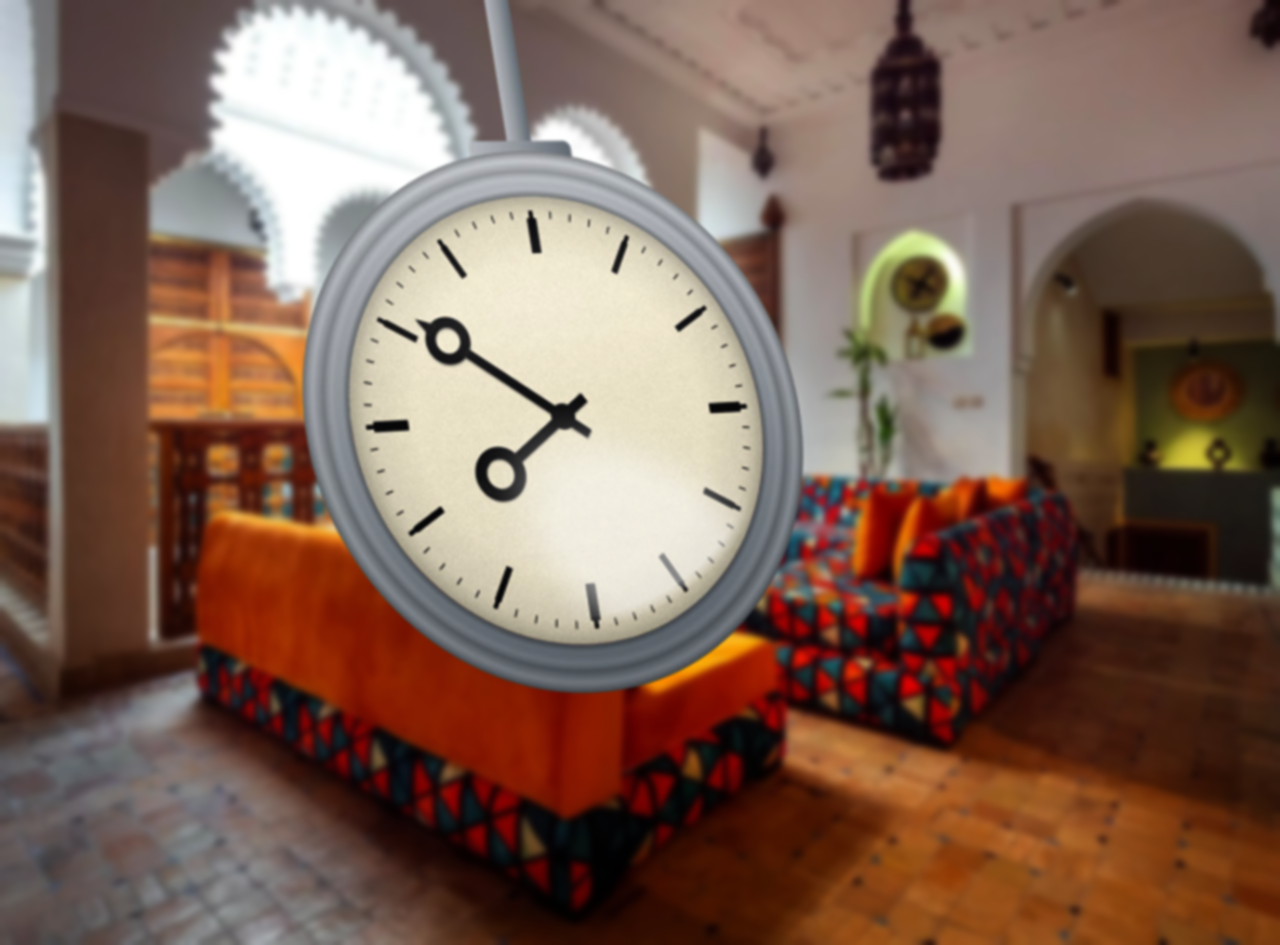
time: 7:51
